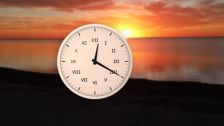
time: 12:20
